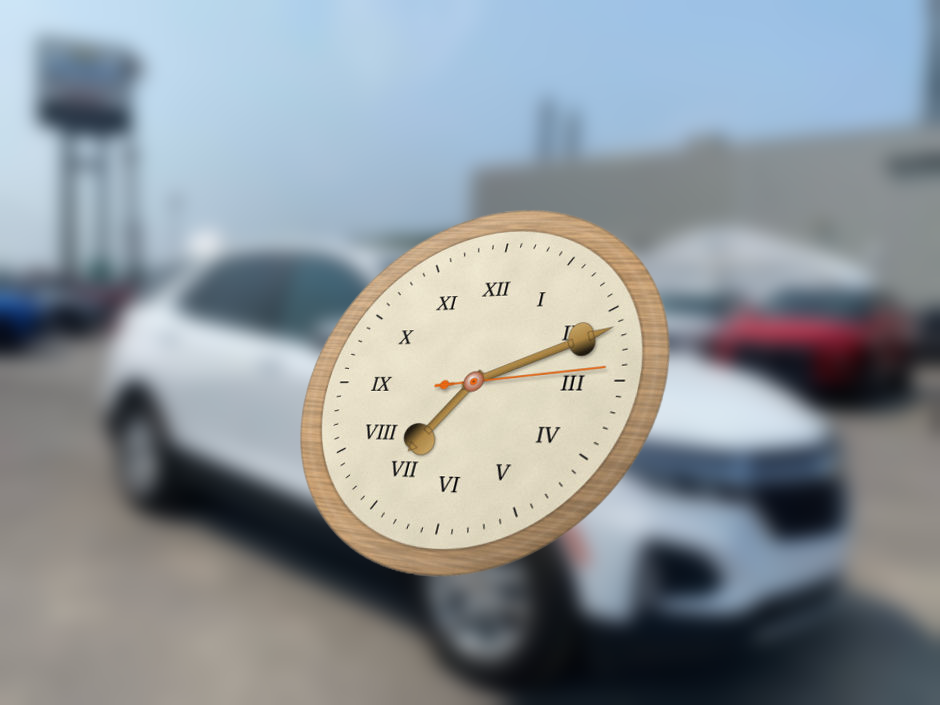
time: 7:11:14
